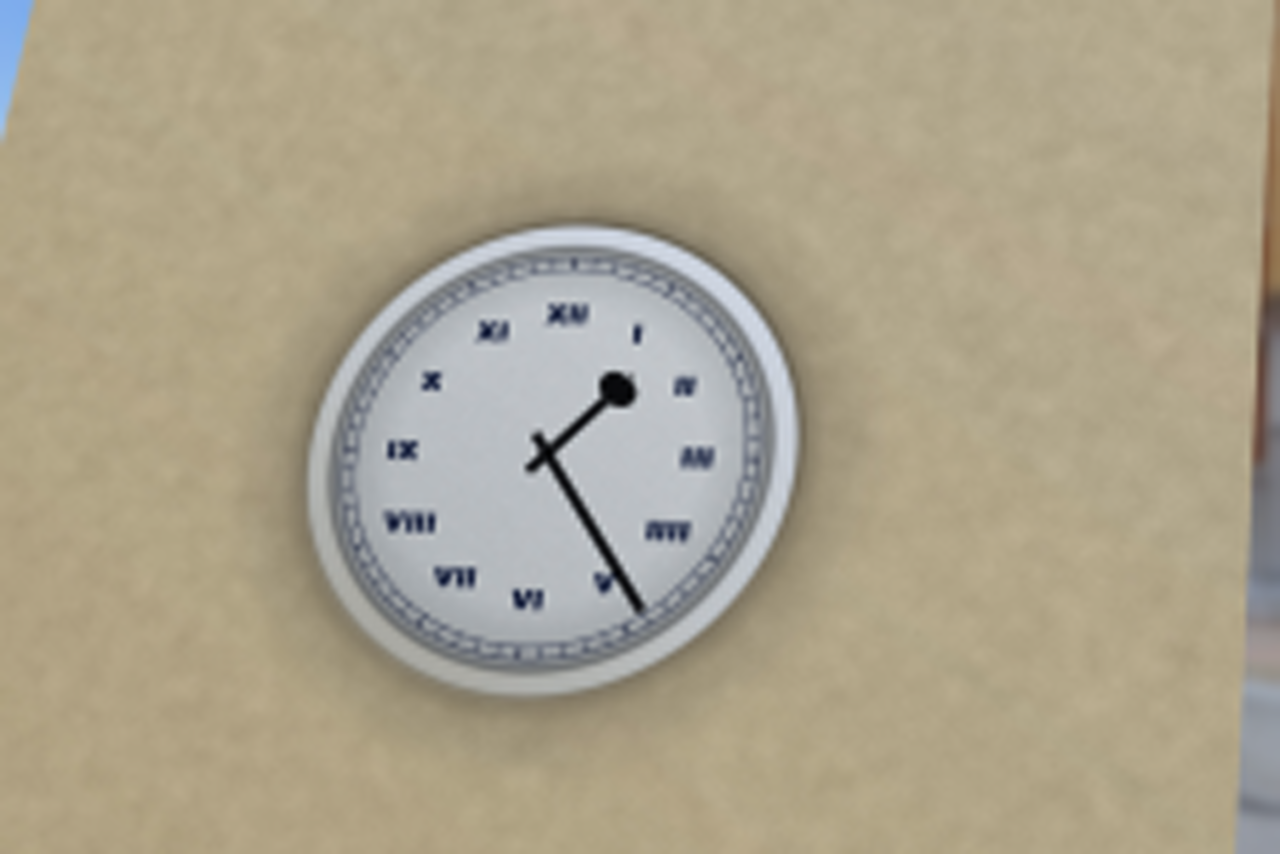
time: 1:24
